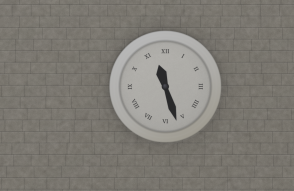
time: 11:27
